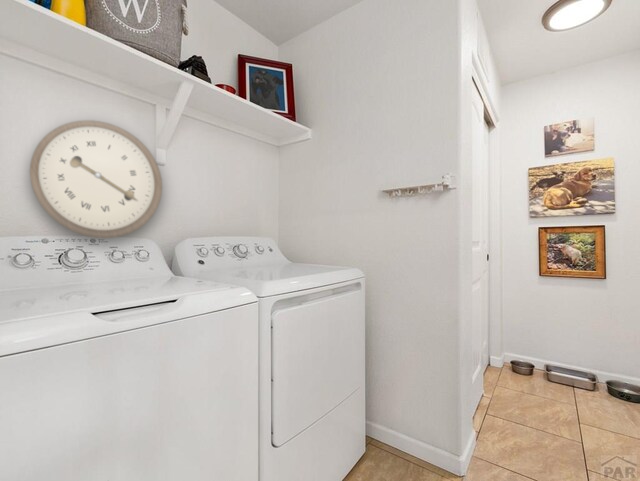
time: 10:22
